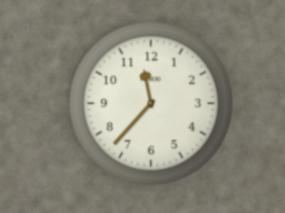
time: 11:37
